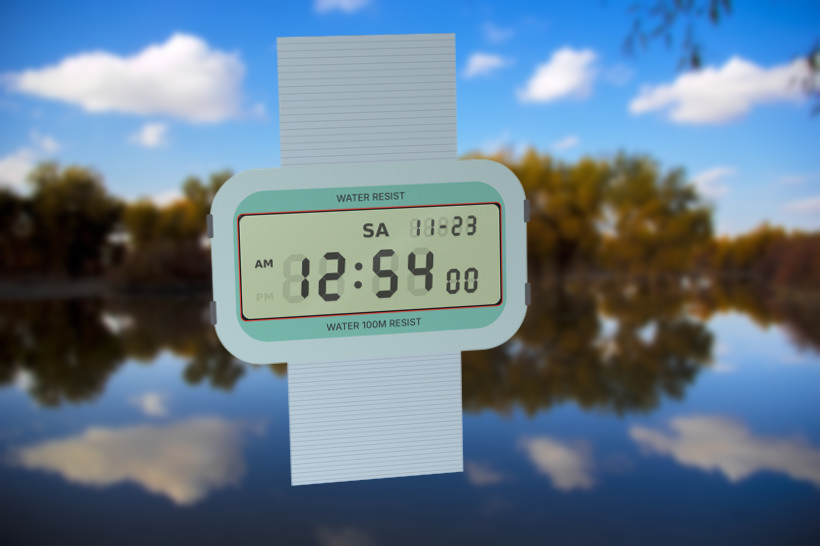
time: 12:54:00
